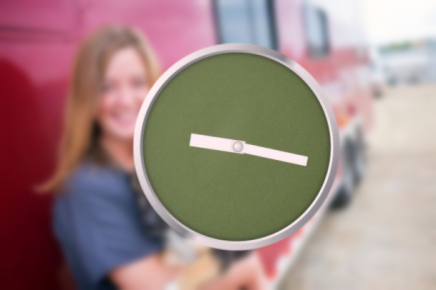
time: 9:17
